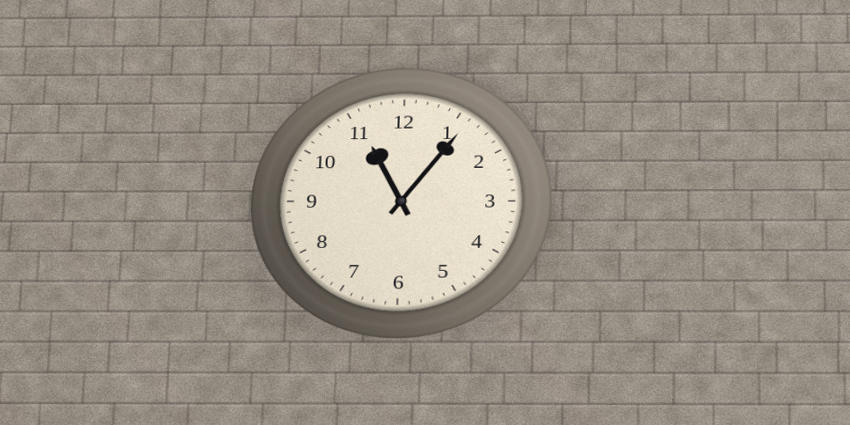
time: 11:06
